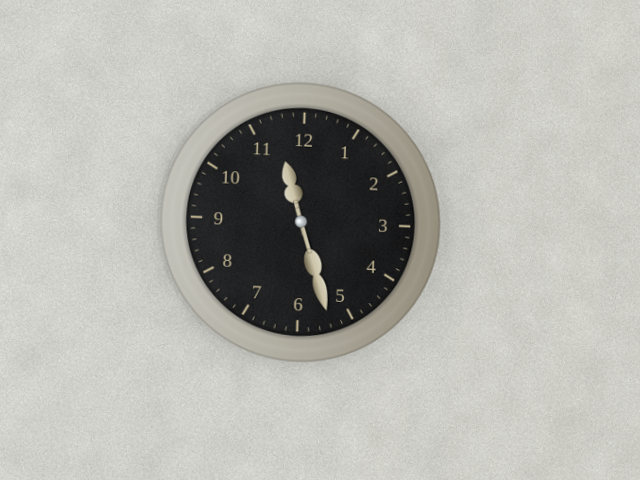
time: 11:27
